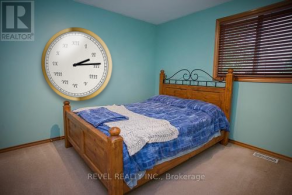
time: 2:14
